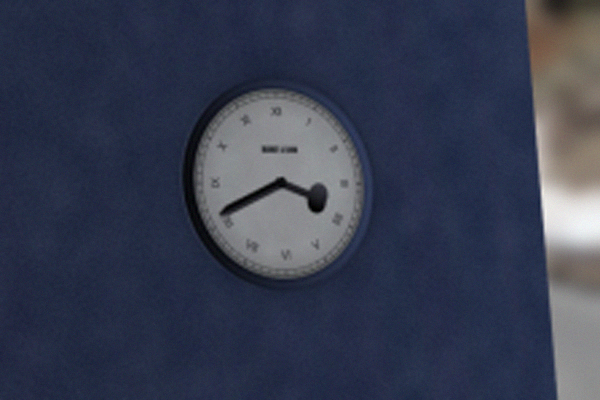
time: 3:41
